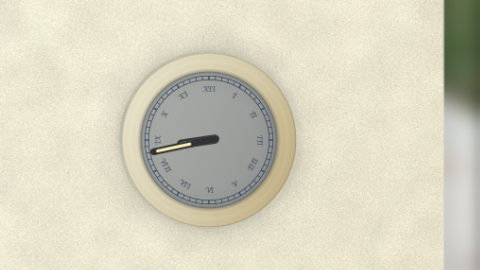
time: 8:43
